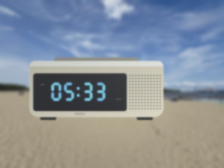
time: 5:33
